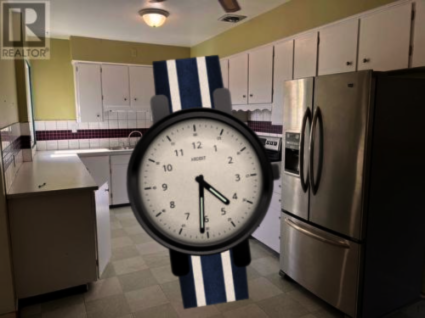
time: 4:31
